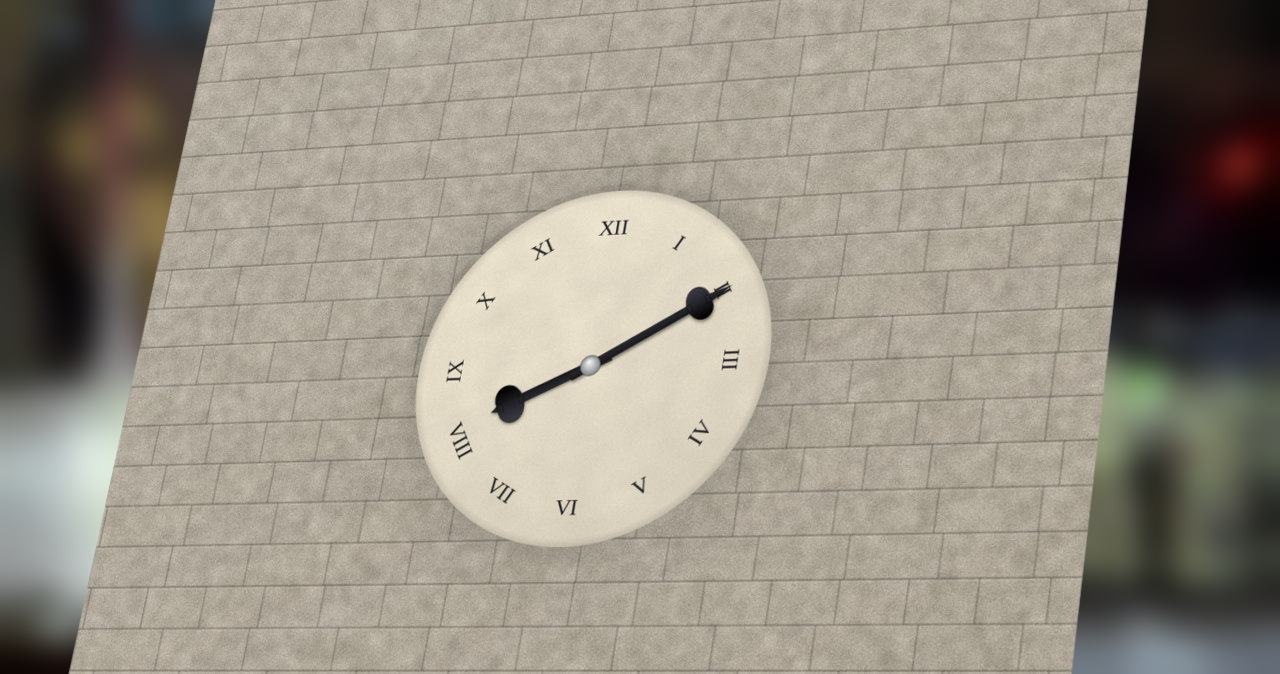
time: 8:10
